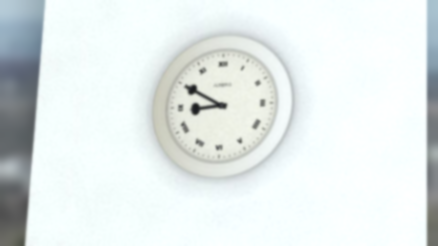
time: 8:50
